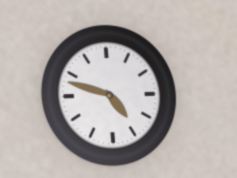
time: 4:48
